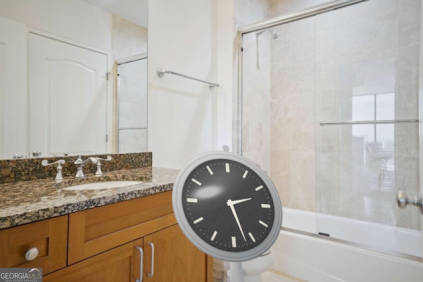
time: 2:27
